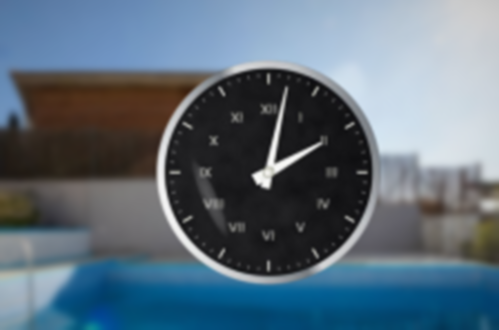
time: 2:02
